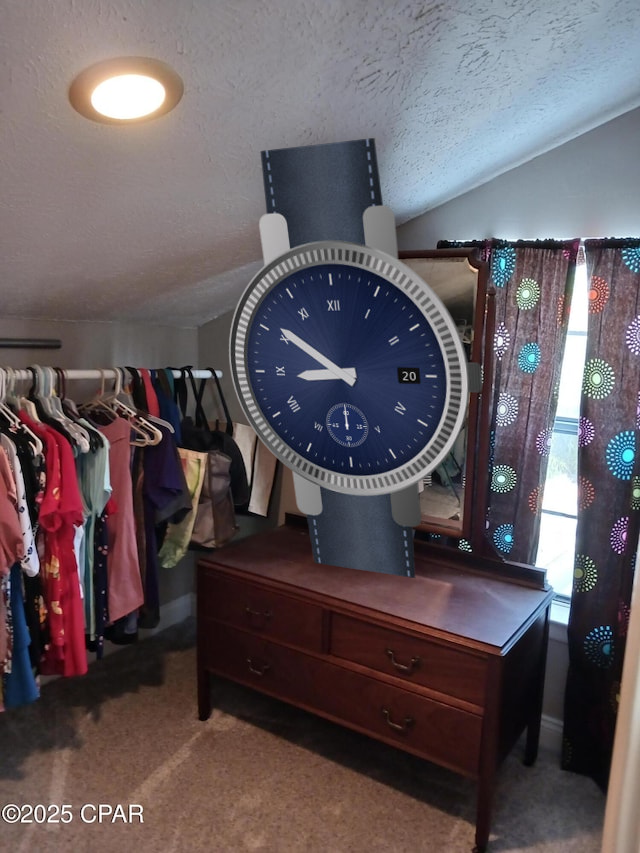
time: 8:51
